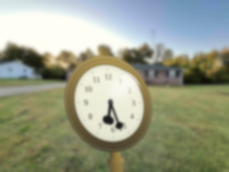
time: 6:27
